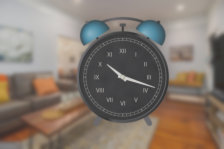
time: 10:18
